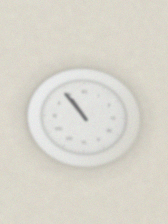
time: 10:54
